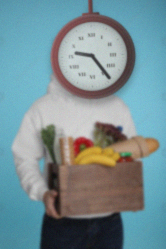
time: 9:24
